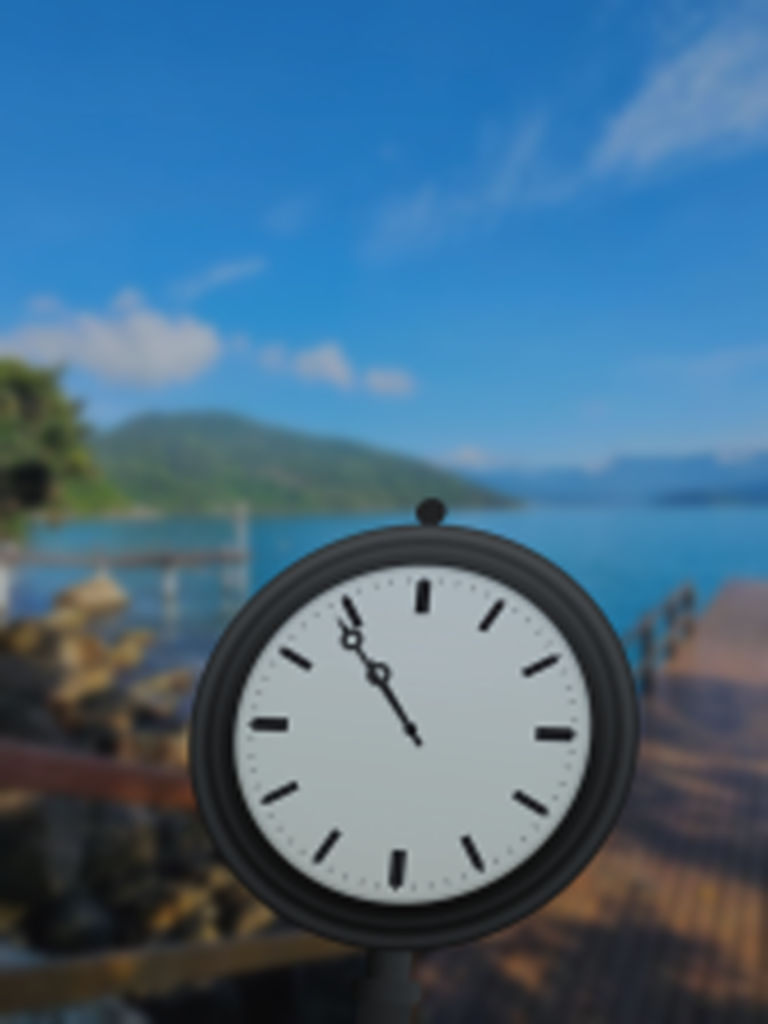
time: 10:54
